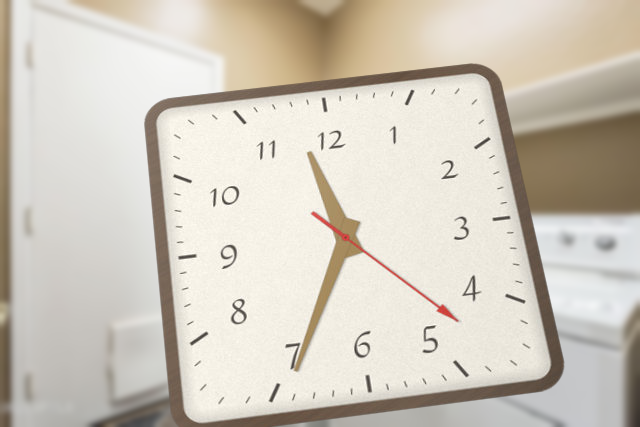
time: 11:34:23
